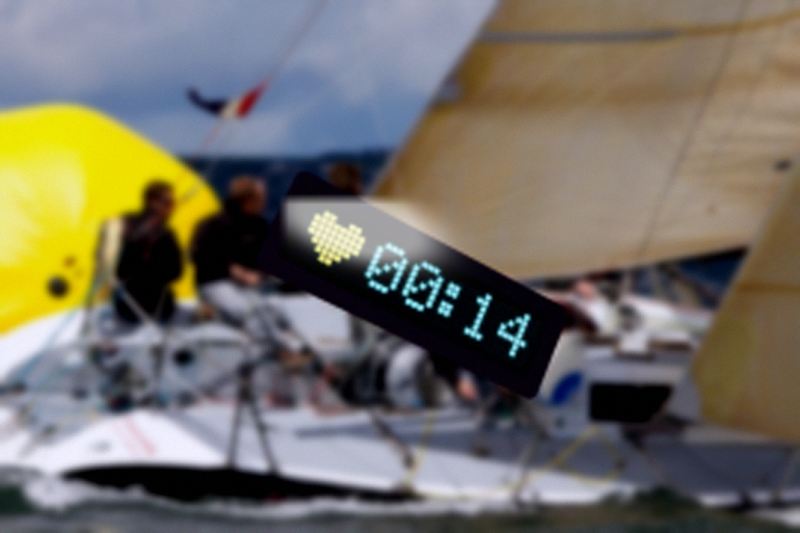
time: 0:14
